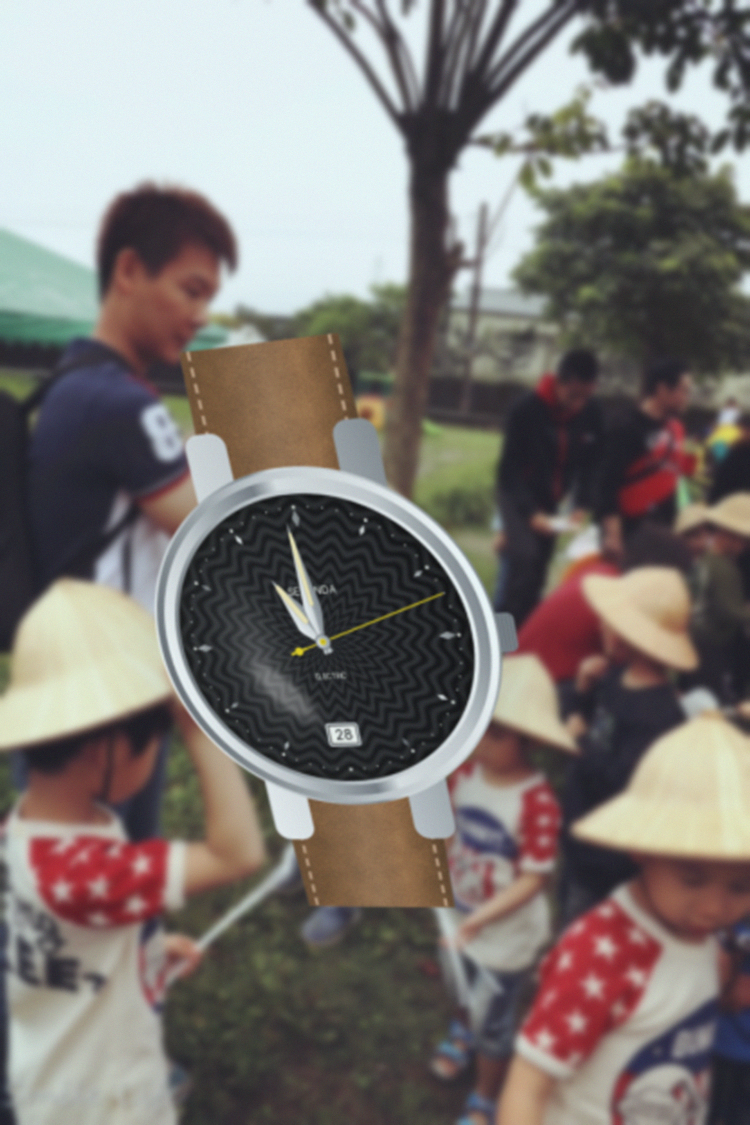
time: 10:59:12
